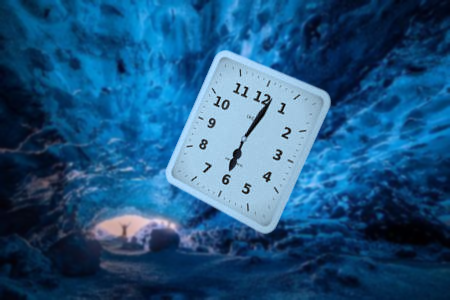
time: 6:02
